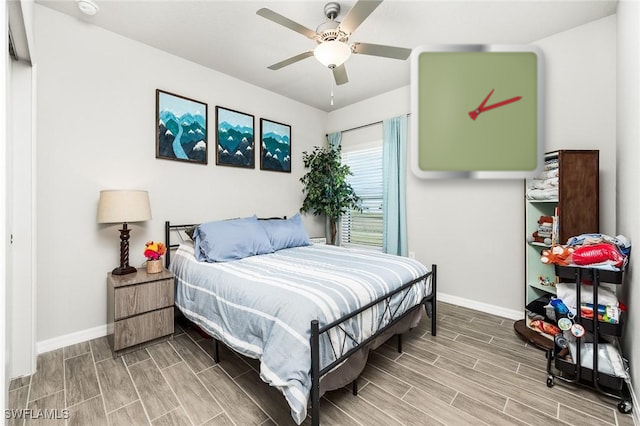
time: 1:12
